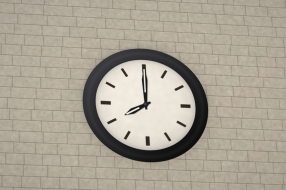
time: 8:00
